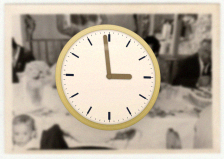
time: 2:59
